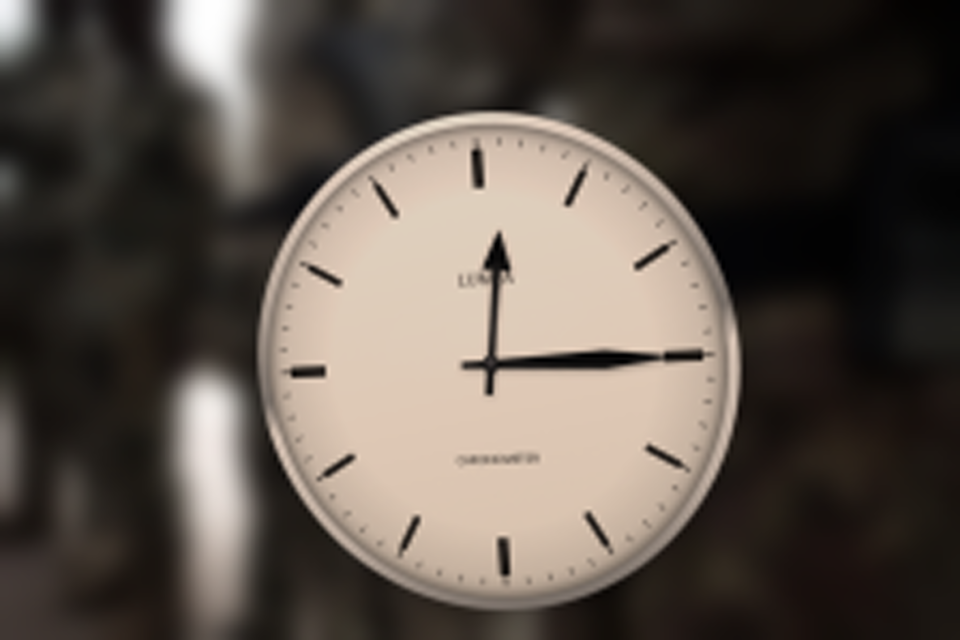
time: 12:15
